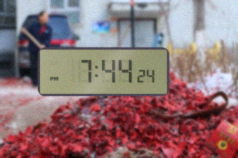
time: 7:44:24
